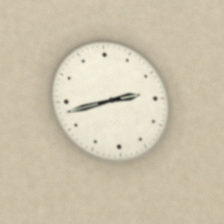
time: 2:43
